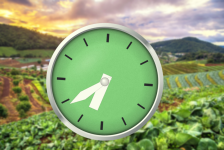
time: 6:39
